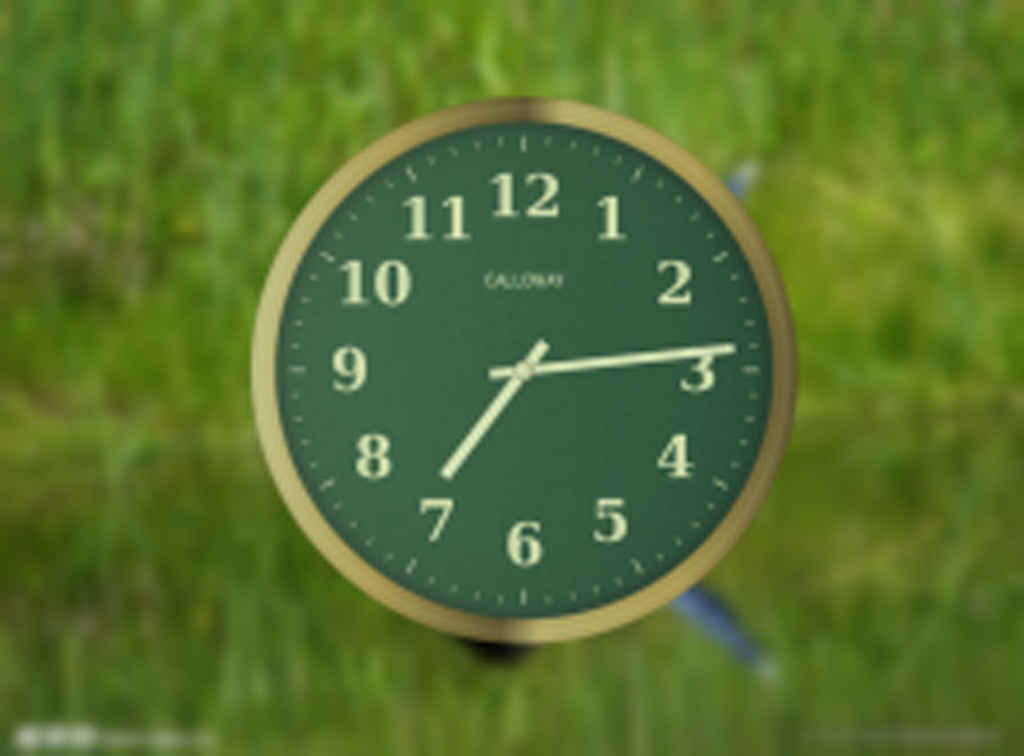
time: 7:14
